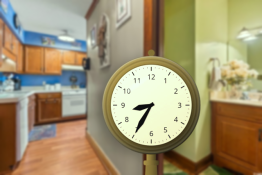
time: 8:35
